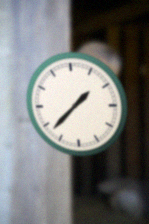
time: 1:38
